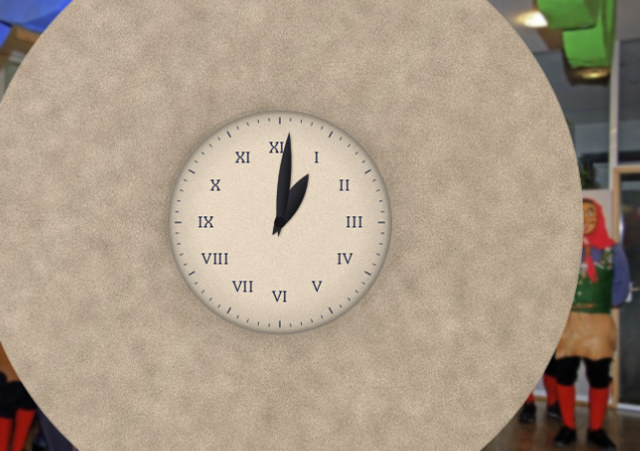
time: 1:01
